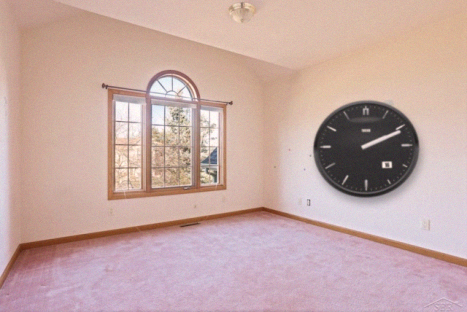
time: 2:11
